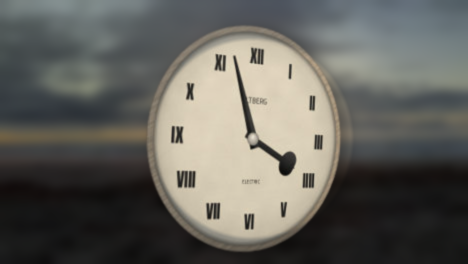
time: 3:57
